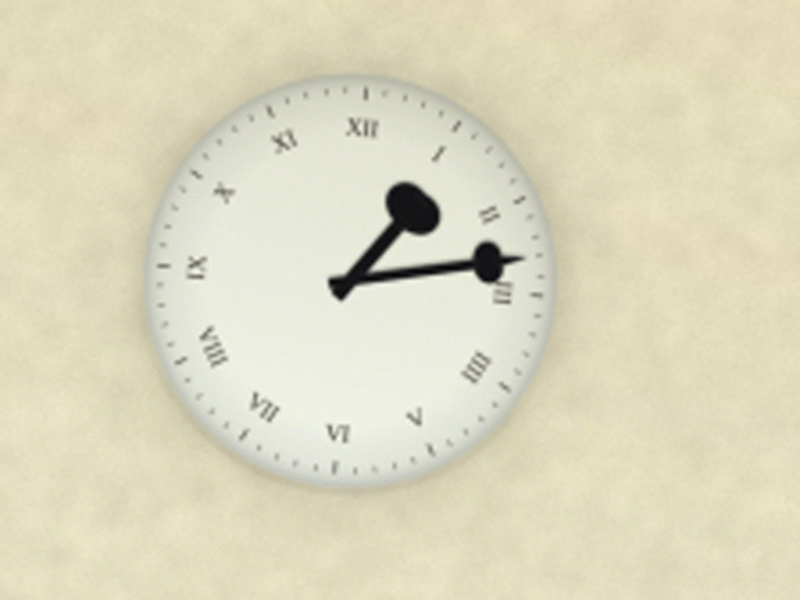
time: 1:13
